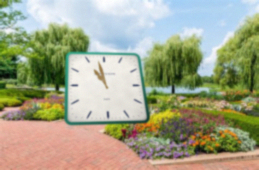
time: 10:58
